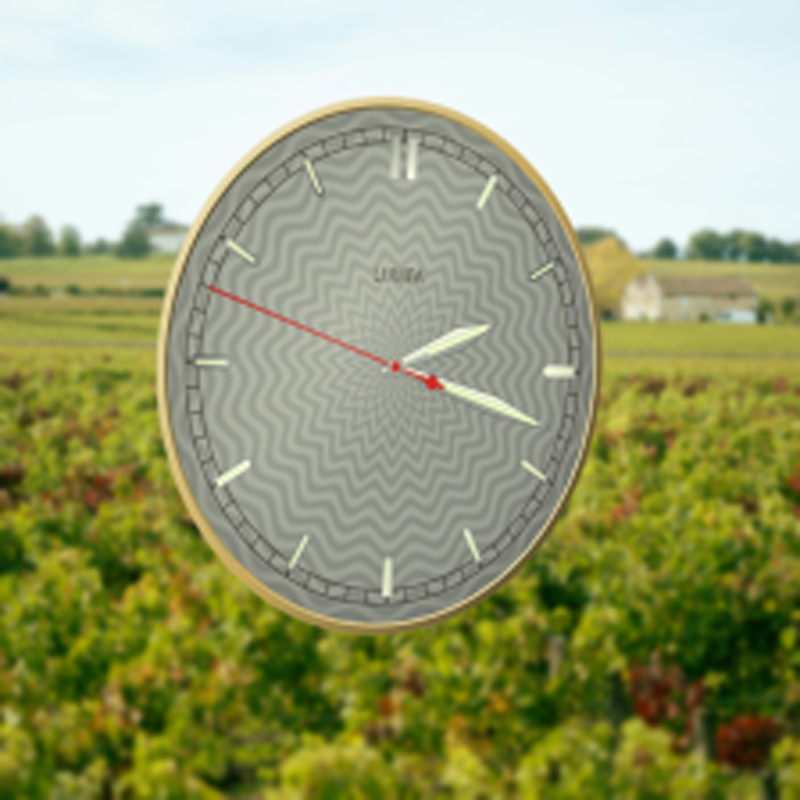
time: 2:17:48
